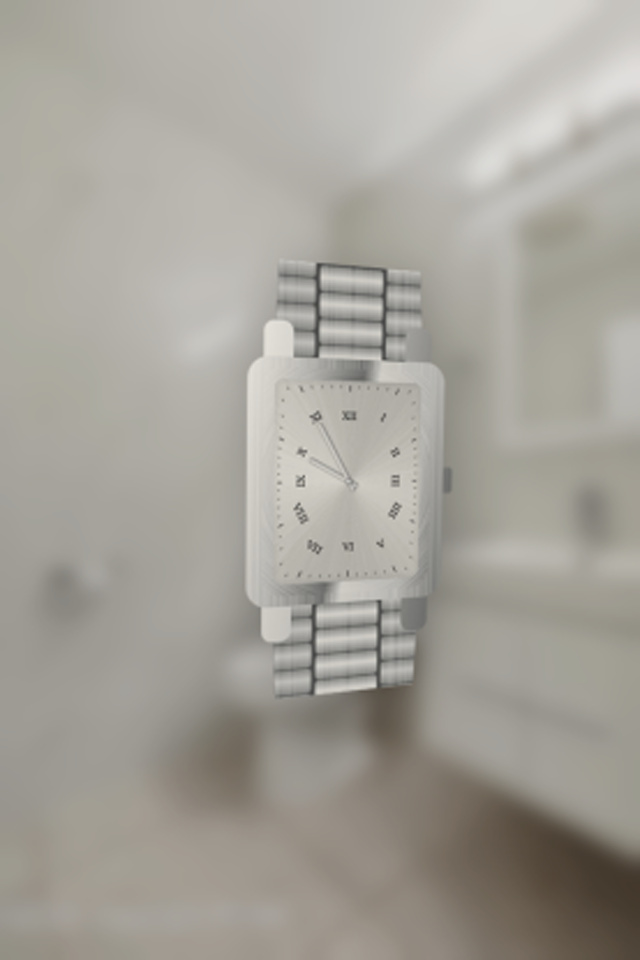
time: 9:55
